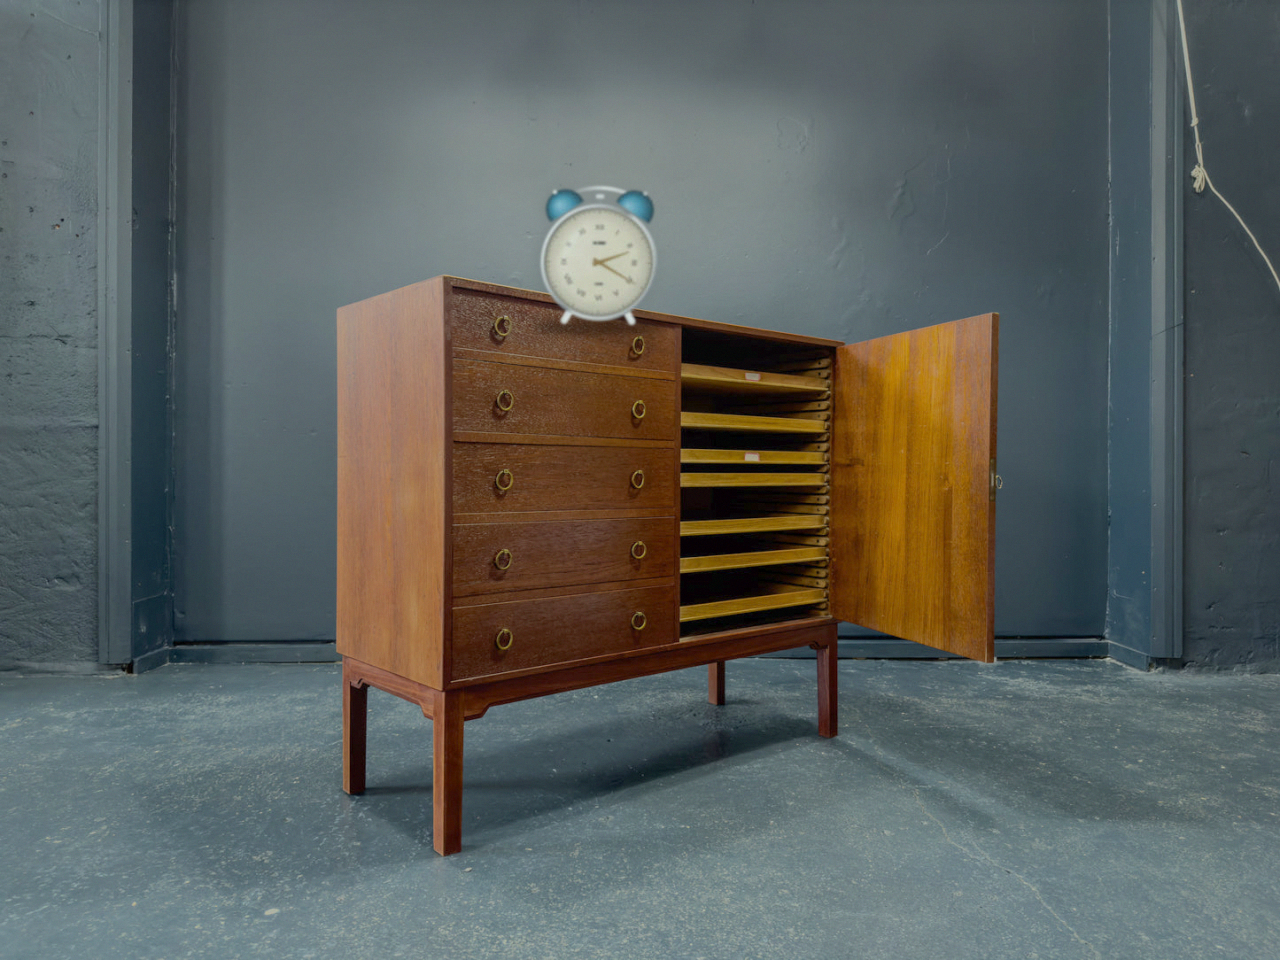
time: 2:20
